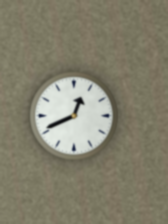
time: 12:41
